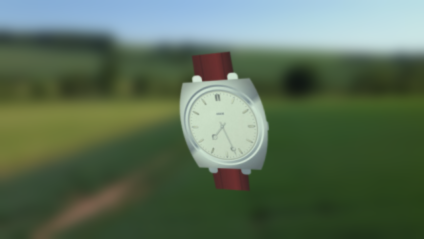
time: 7:27
